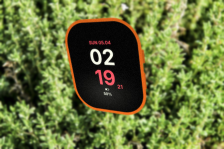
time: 2:19
